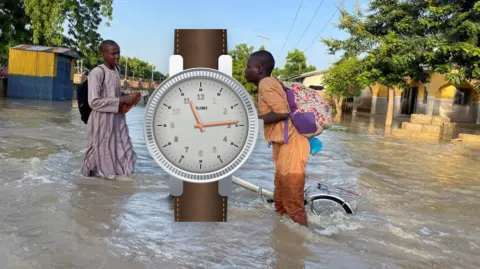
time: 11:14
